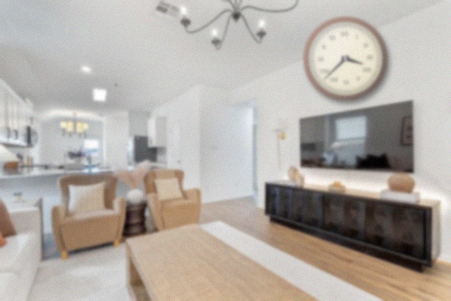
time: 3:38
